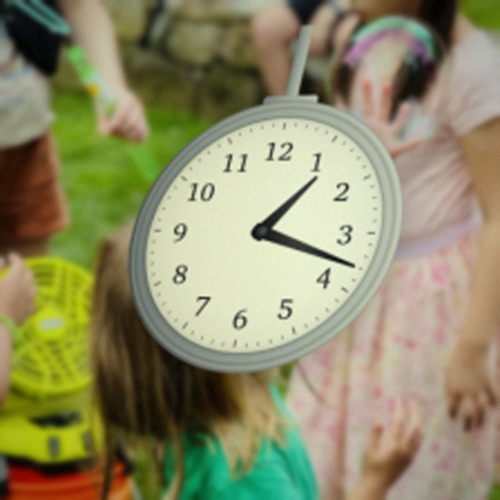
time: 1:18
